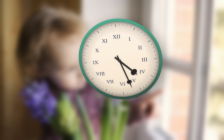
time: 4:27
